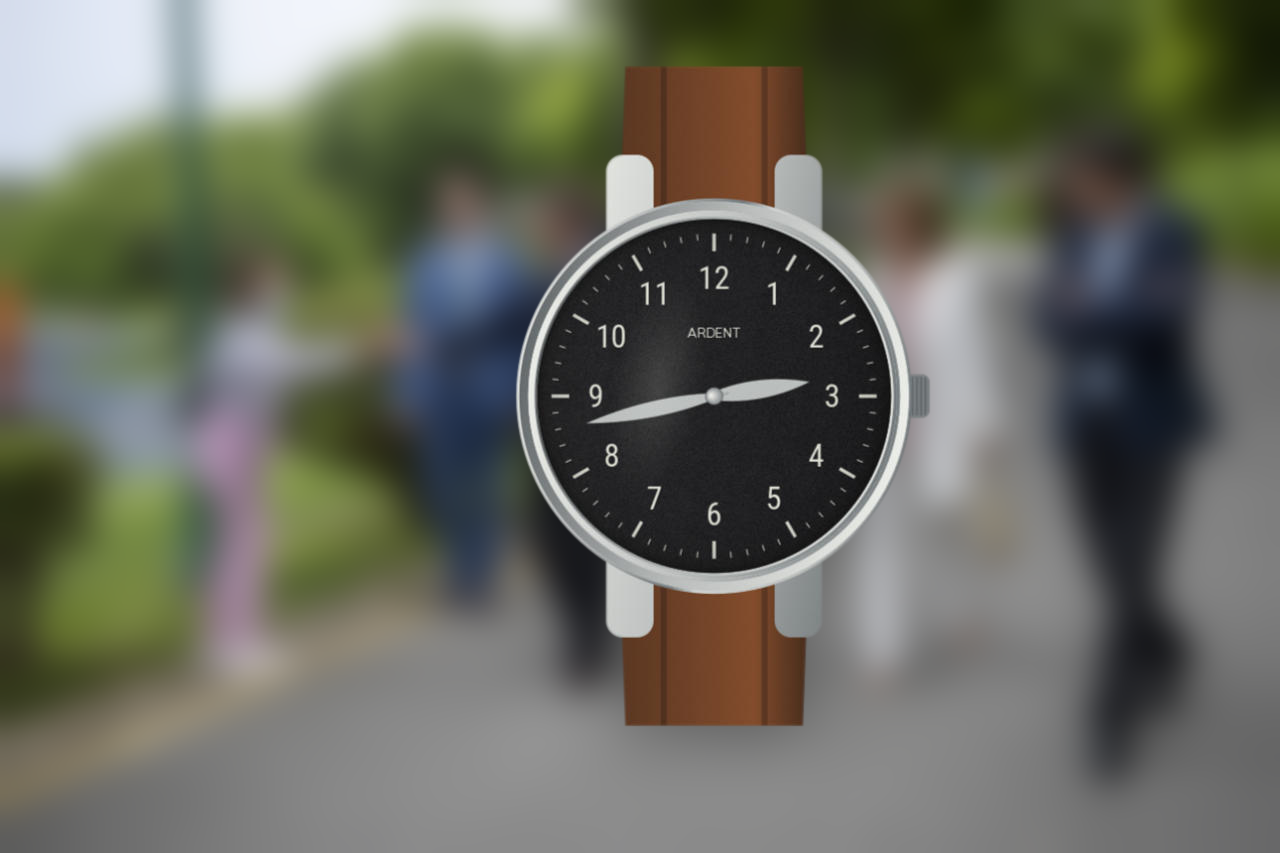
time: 2:43
